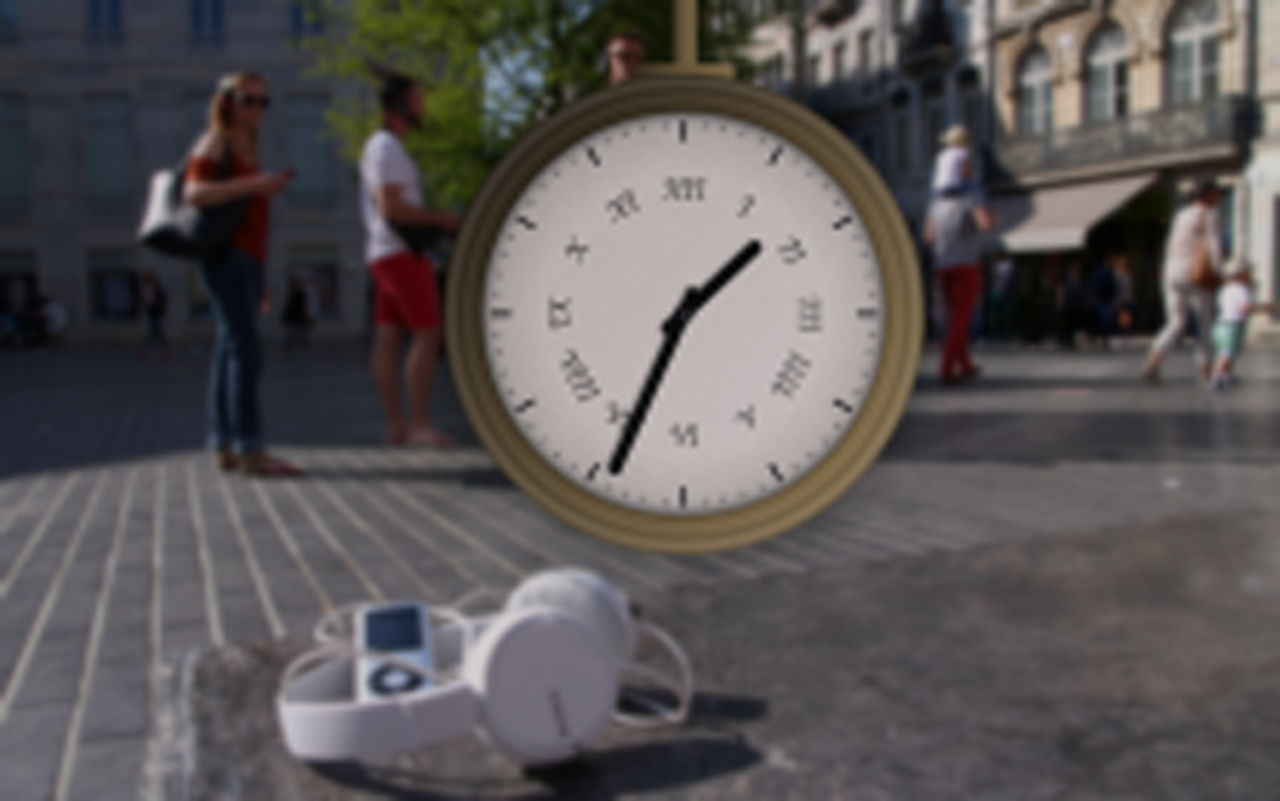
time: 1:34
